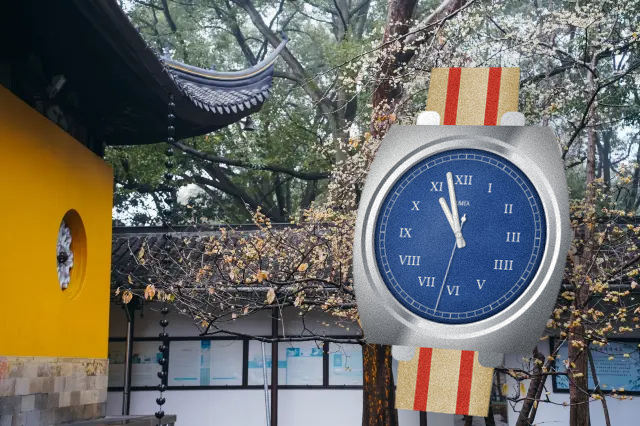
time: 10:57:32
